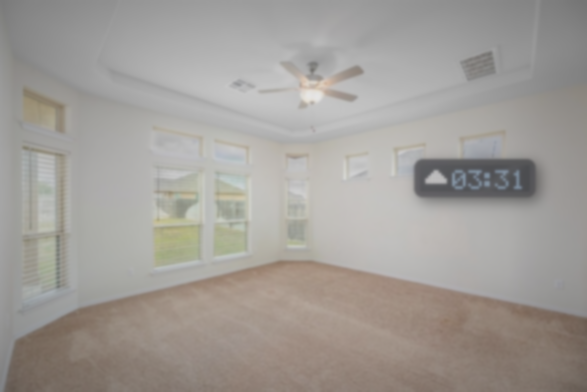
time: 3:31
